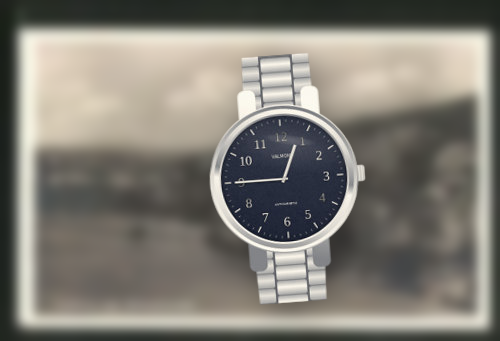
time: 12:45
